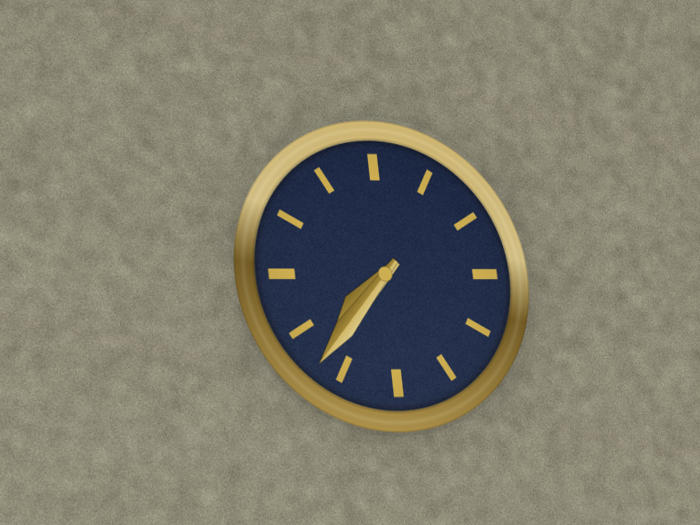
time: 7:37
